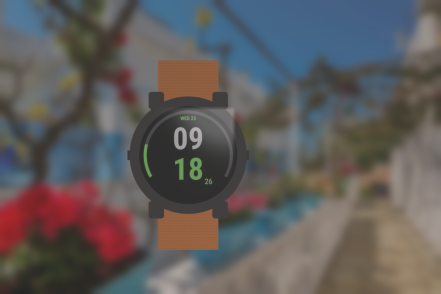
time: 9:18:26
